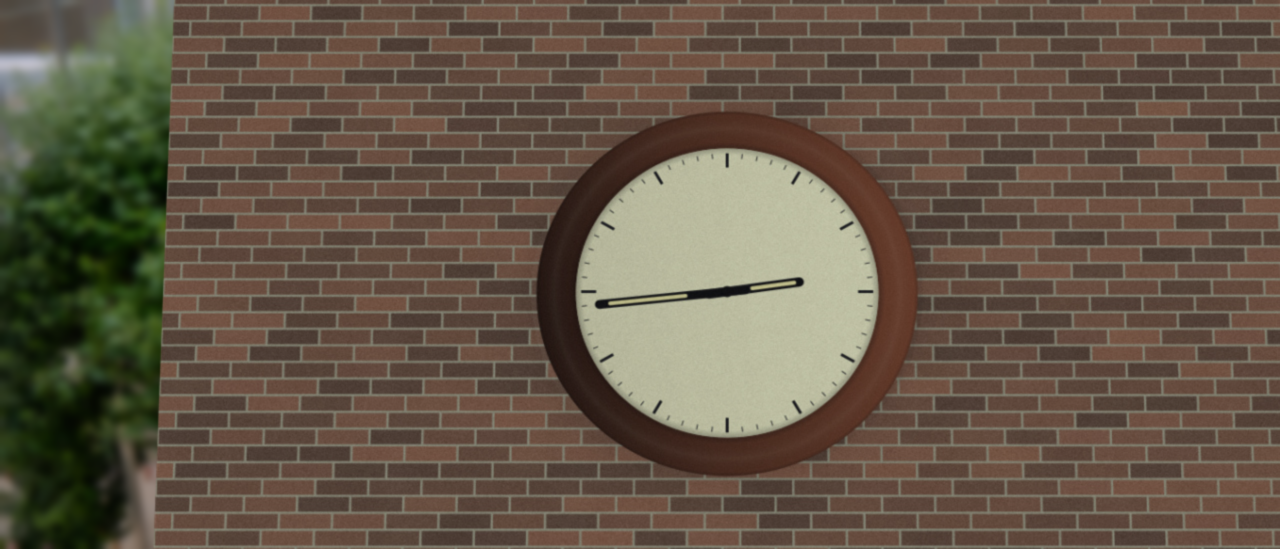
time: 2:44
